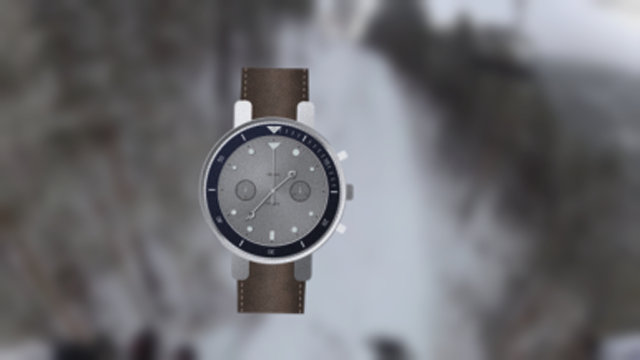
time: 1:37
